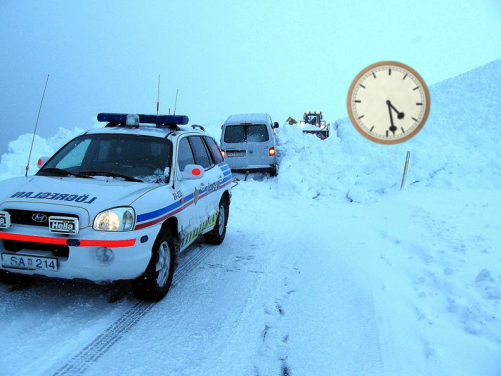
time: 4:28
